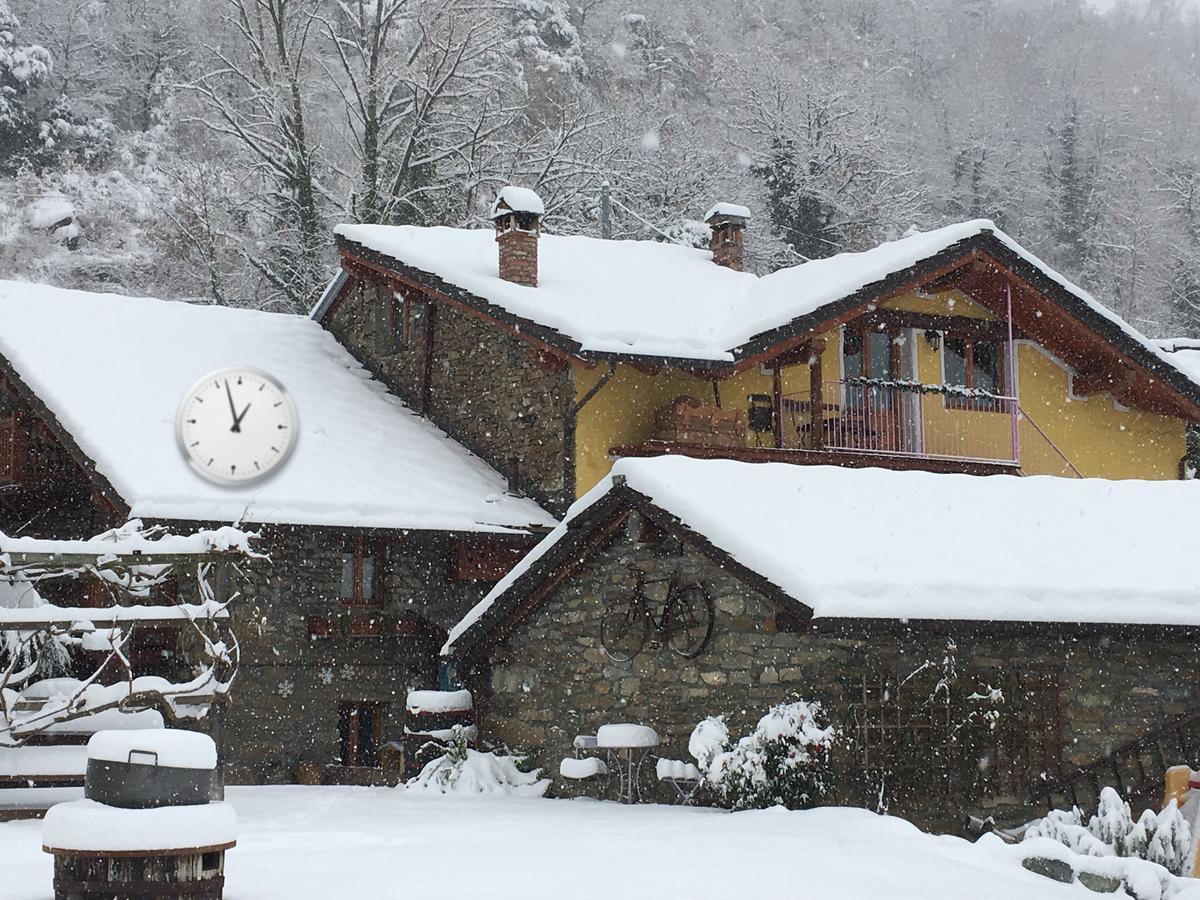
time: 12:57
